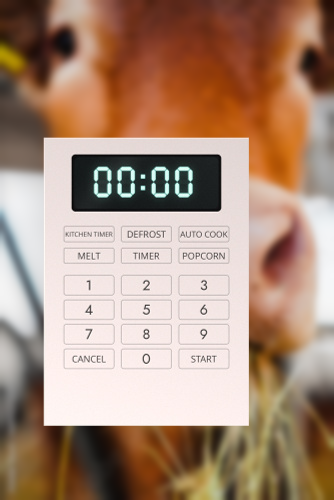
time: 0:00
